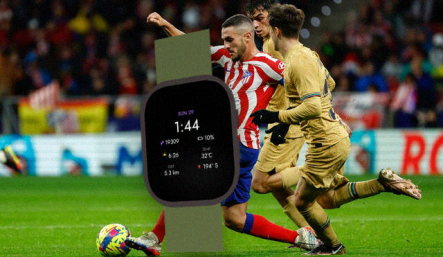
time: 1:44
